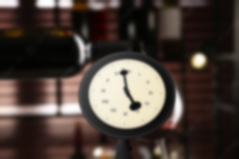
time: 4:58
